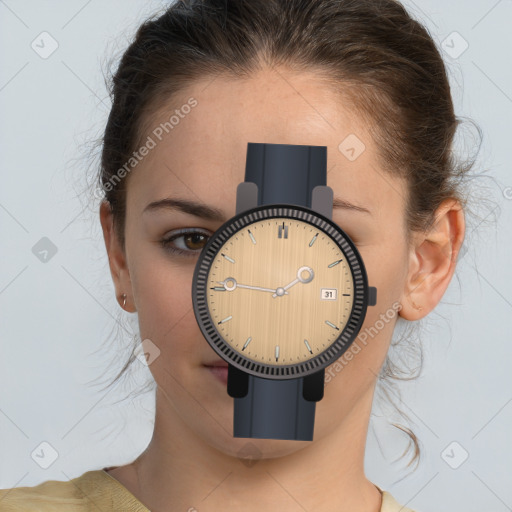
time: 1:46
